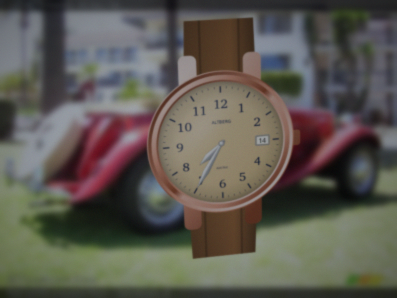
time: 7:35
